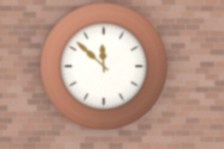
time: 11:52
